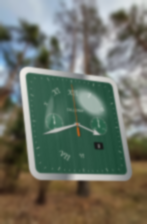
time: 3:42
